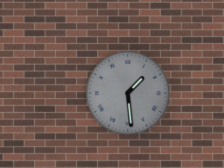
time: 1:29
